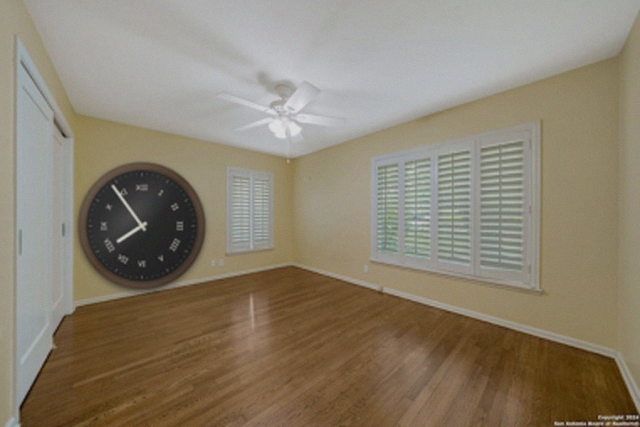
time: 7:54
